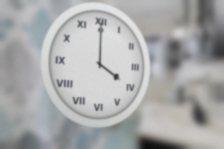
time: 4:00
